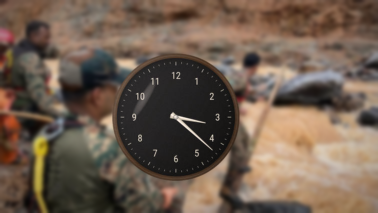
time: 3:22
